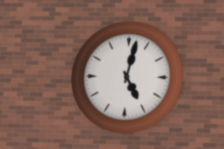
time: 5:02
